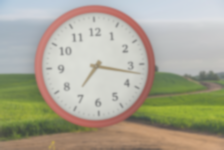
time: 7:17
